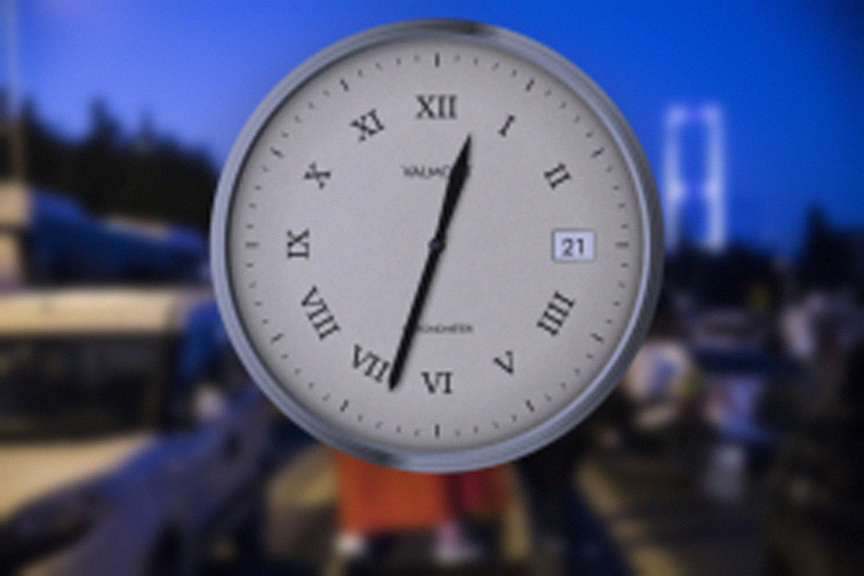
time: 12:33
